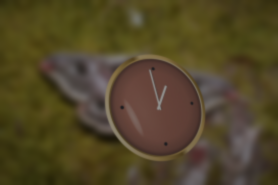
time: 12:59
